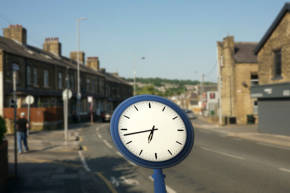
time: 6:43
